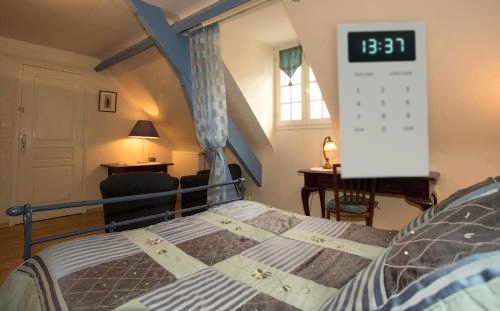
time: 13:37
